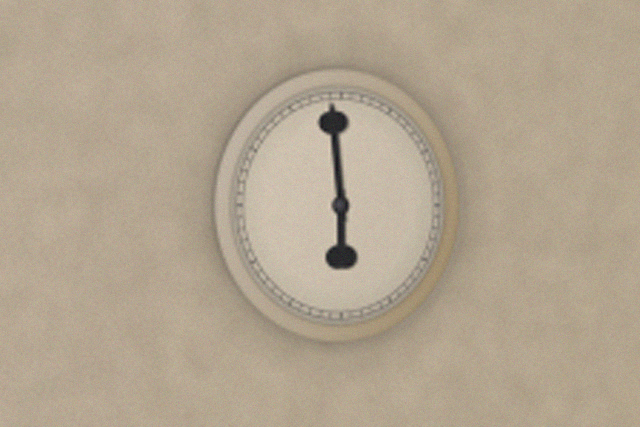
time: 5:59
